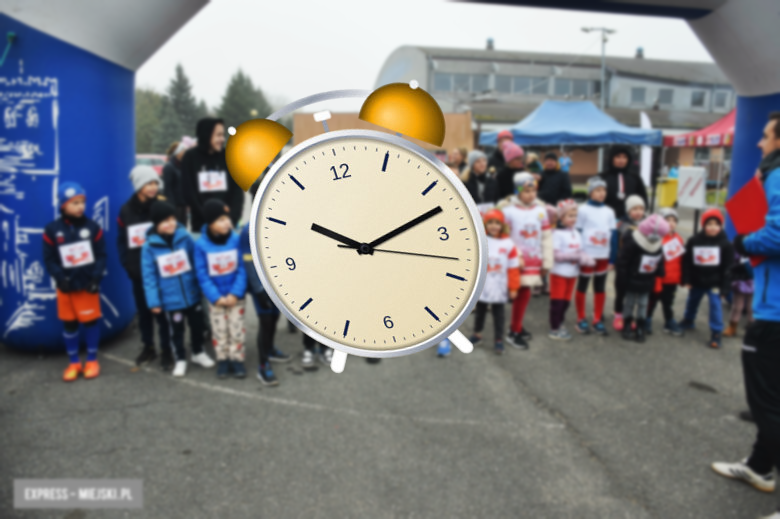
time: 10:12:18
